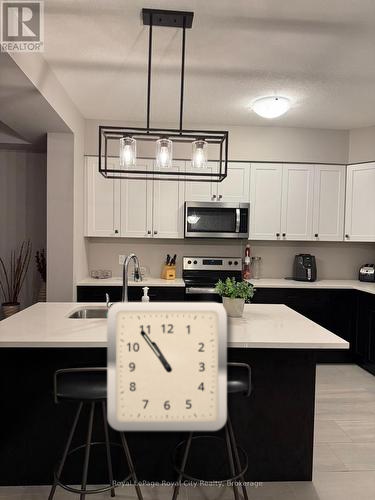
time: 10:54
